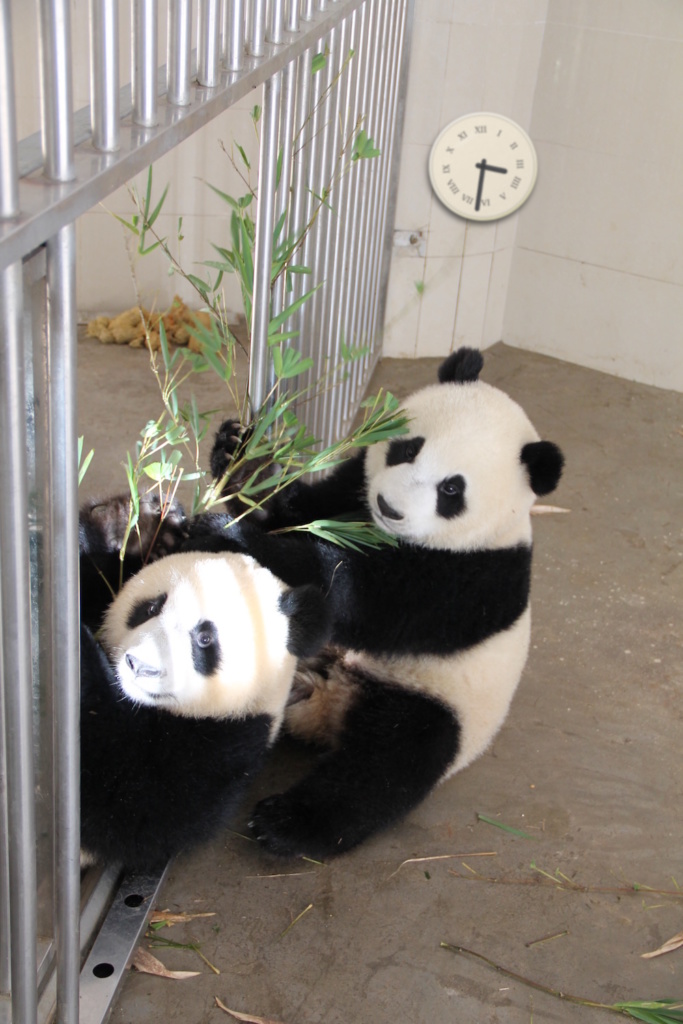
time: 3:32
